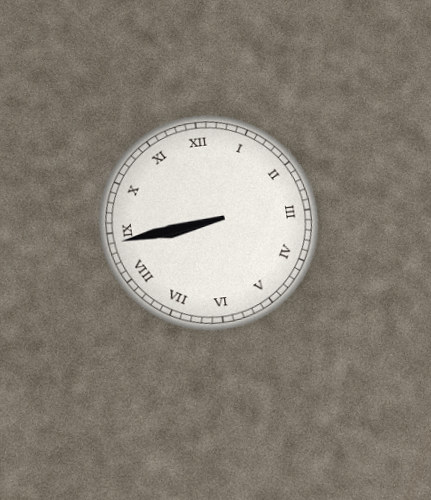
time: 8:44
